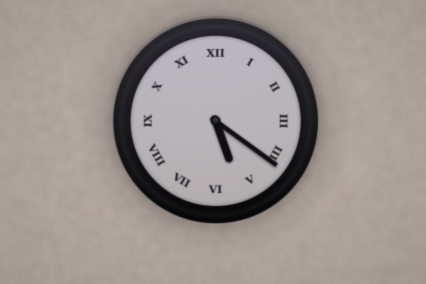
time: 5:21
